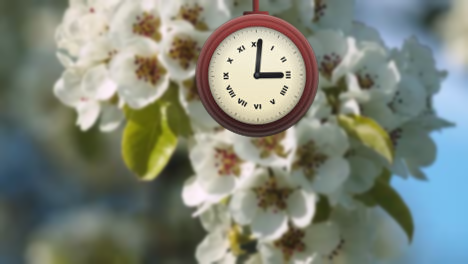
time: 3:01
